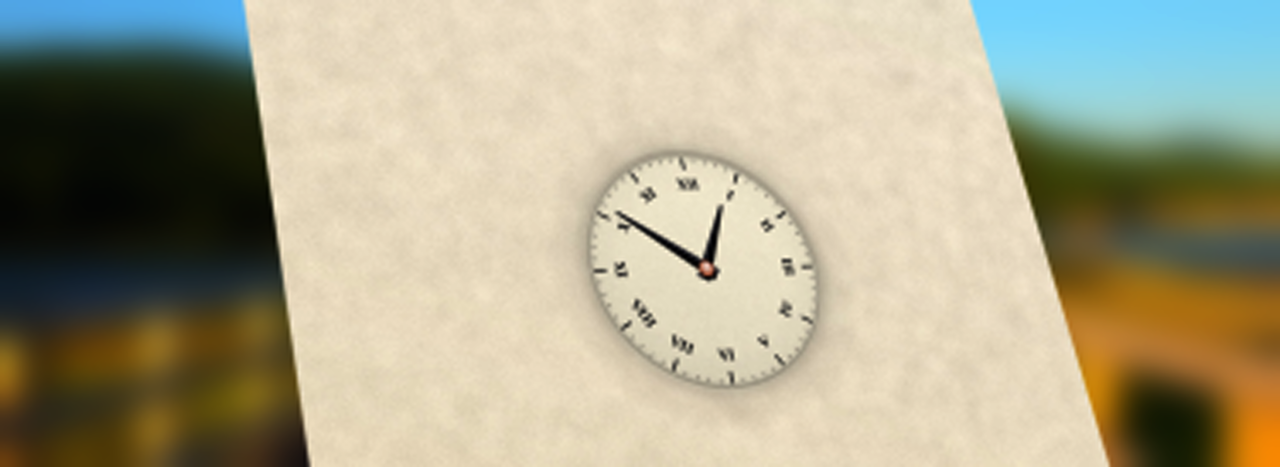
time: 12:51
